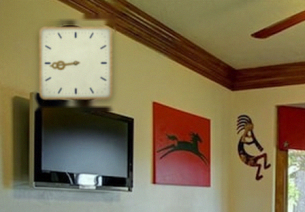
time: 8:44
